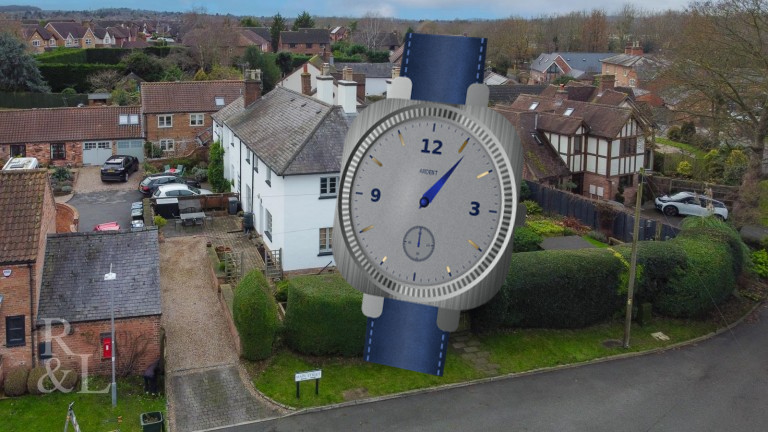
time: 1:06
